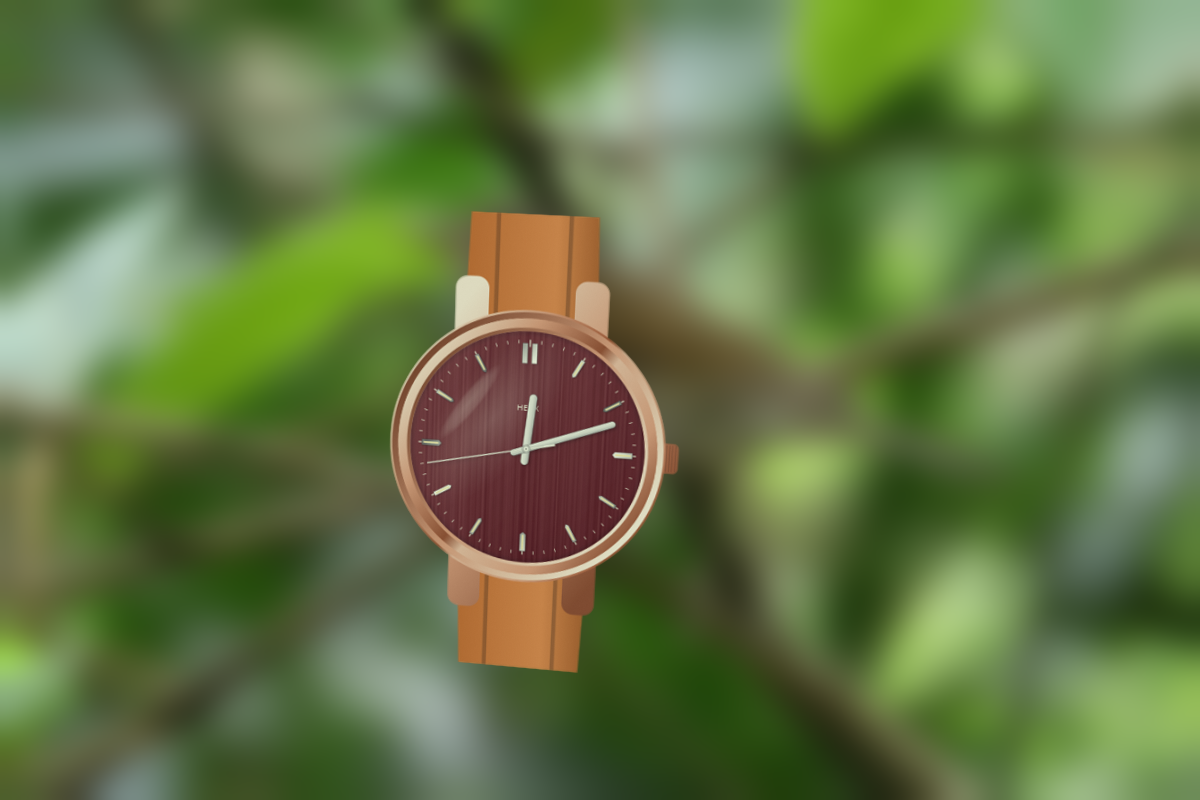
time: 12:11:43
